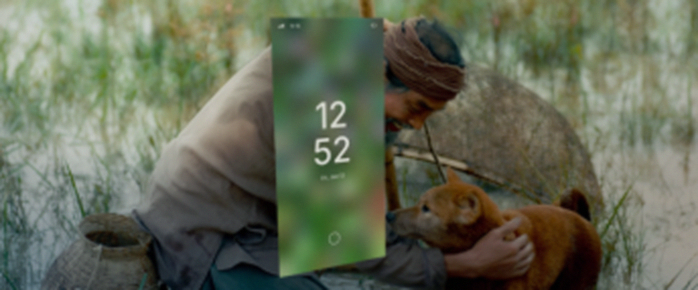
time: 12:52
